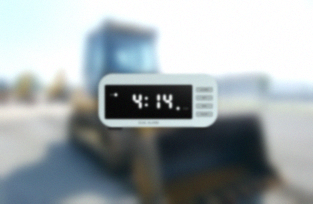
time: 4:14
